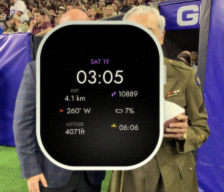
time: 3:05
